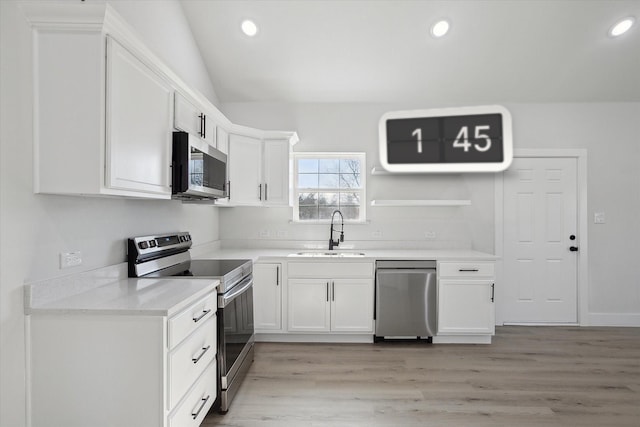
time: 1:45
